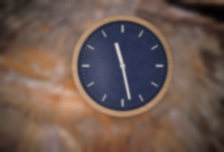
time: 11:28
